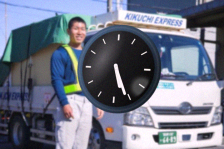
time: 5:26
